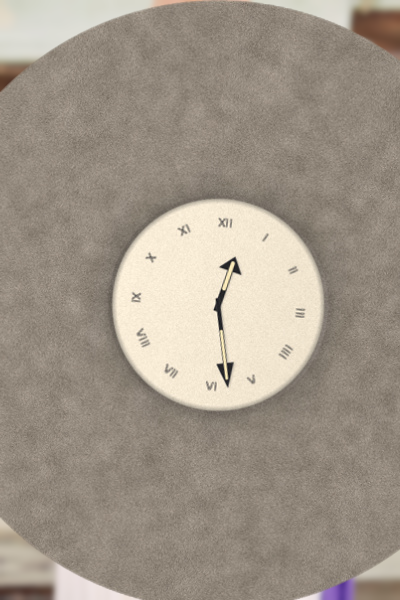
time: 12:28
